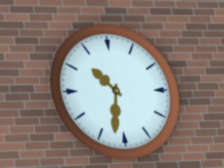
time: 10:32
